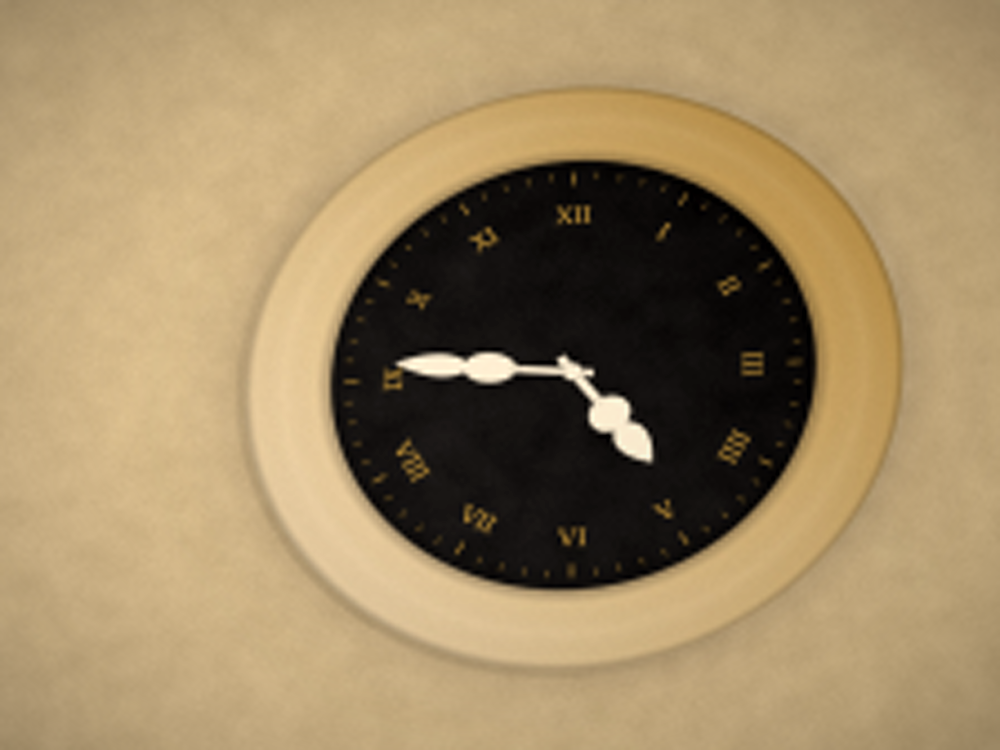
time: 4:46
